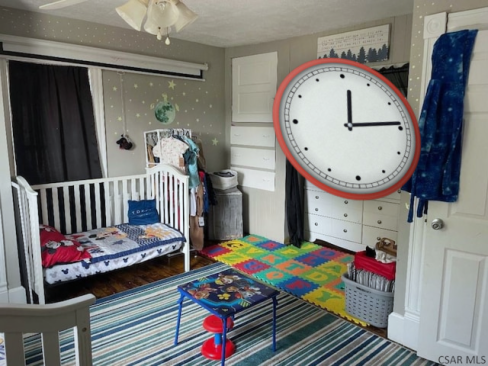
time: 12:14
